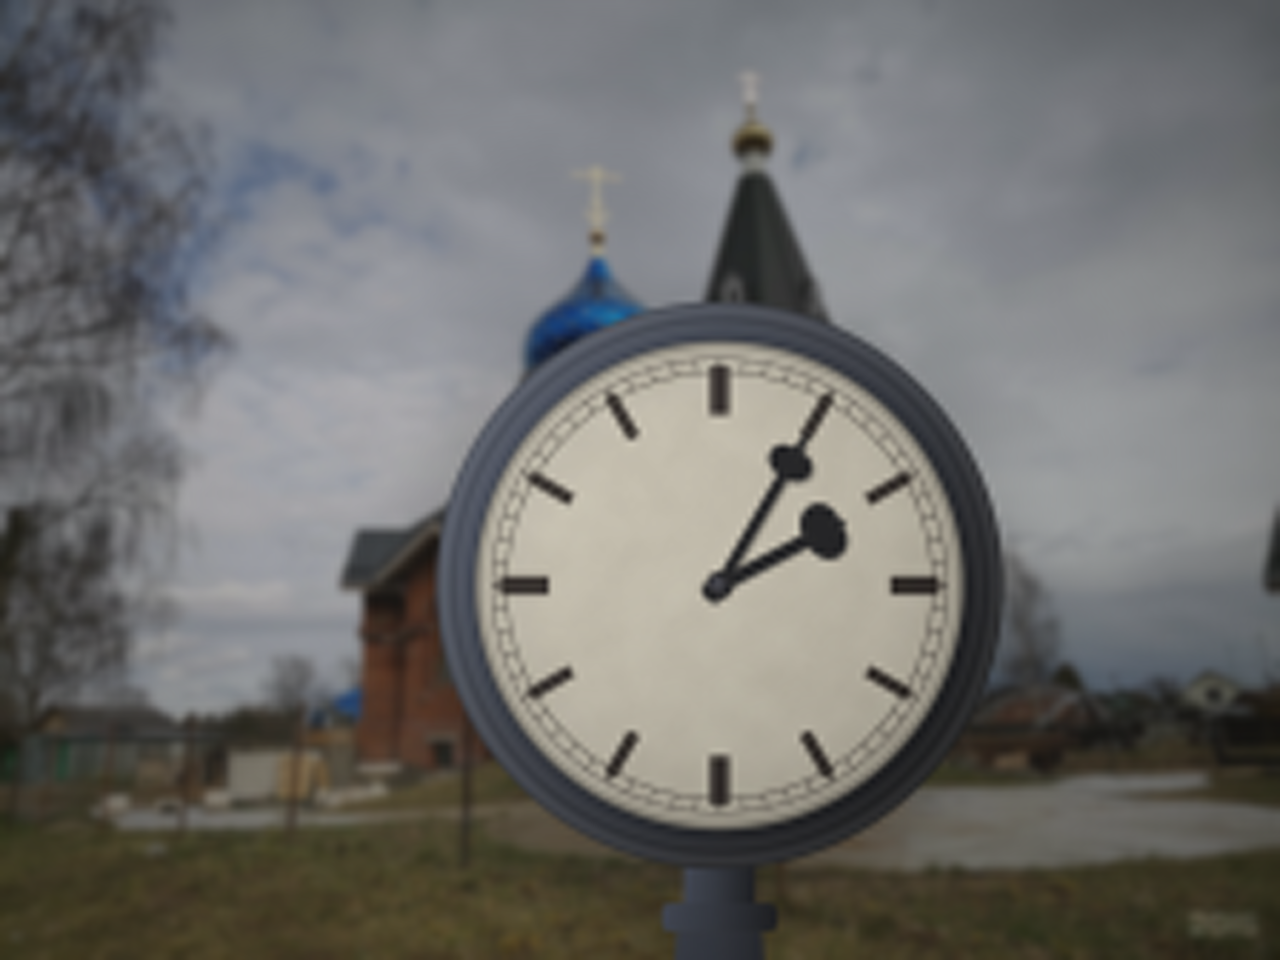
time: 2:05
